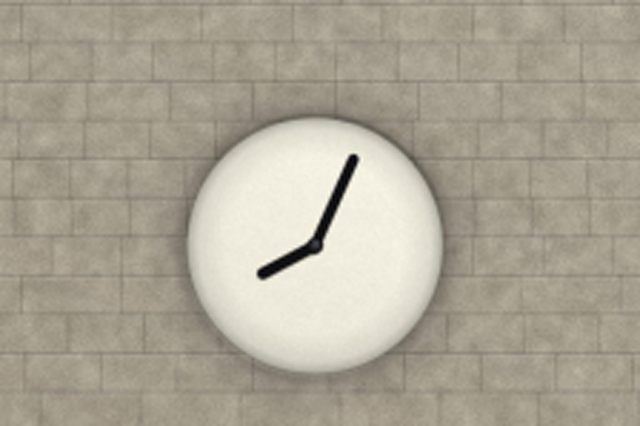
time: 8:04
